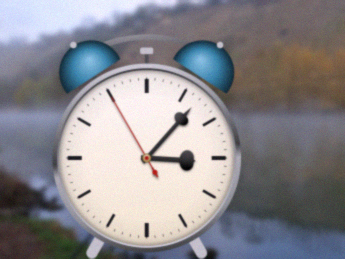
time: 3:06:55
